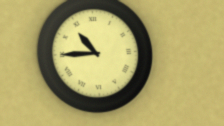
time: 10:45
